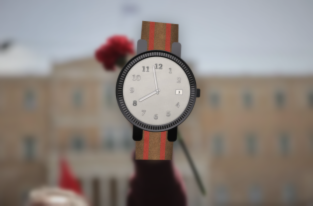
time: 7:58
